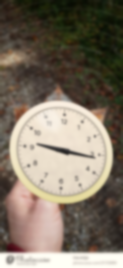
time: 9:16
